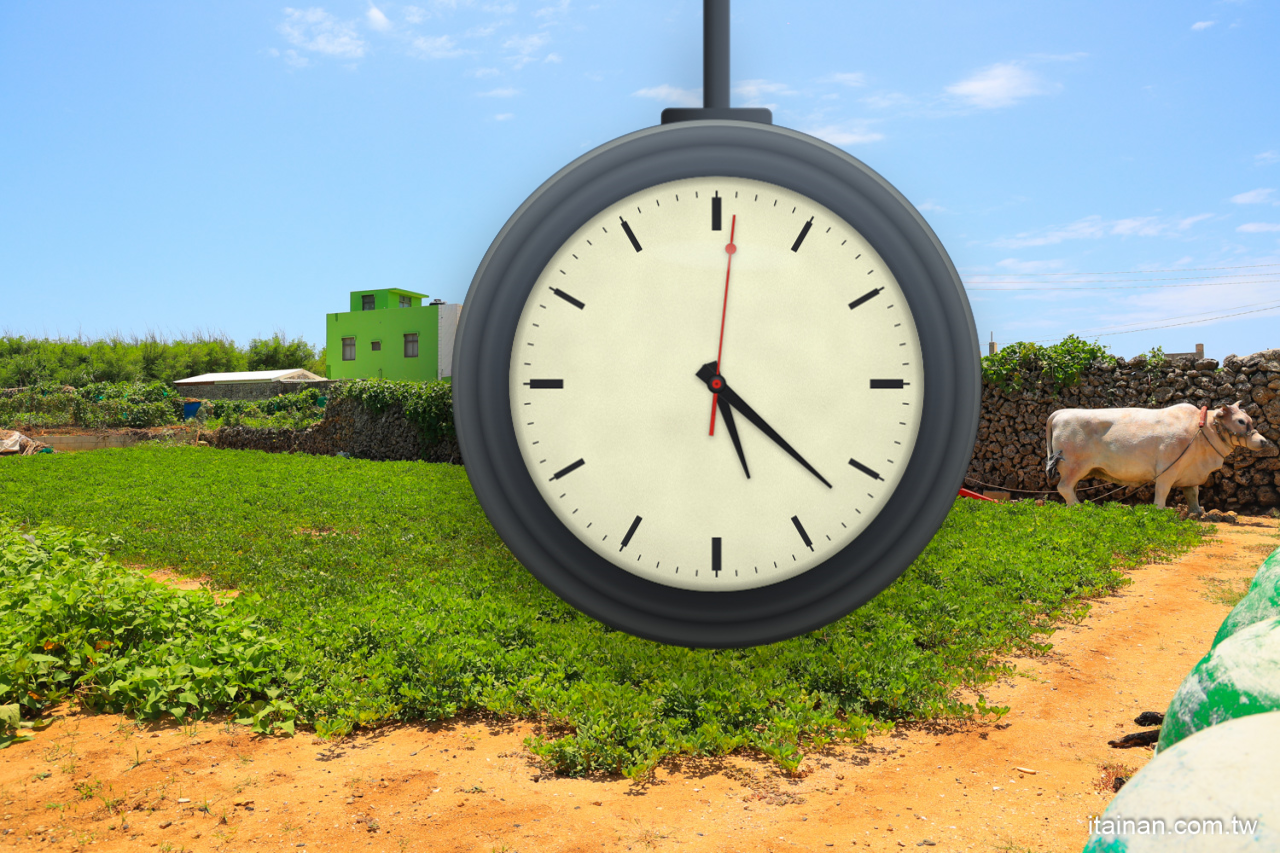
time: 5:22:01
